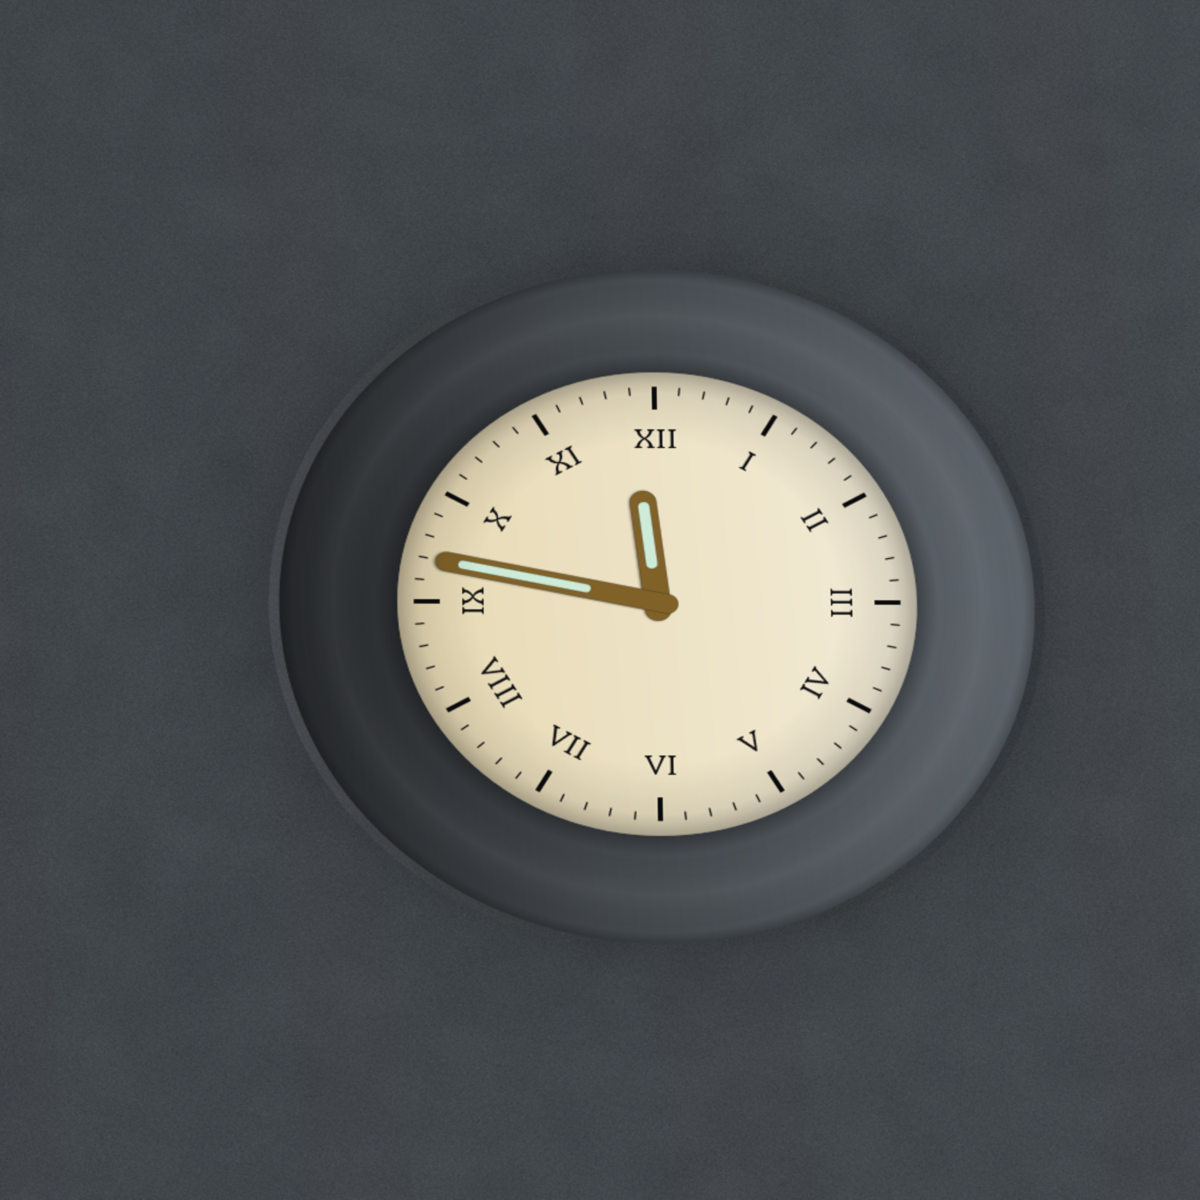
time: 11:47
